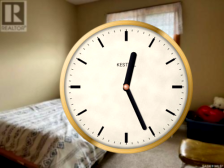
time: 12:26
